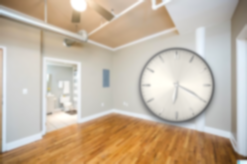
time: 6:20
